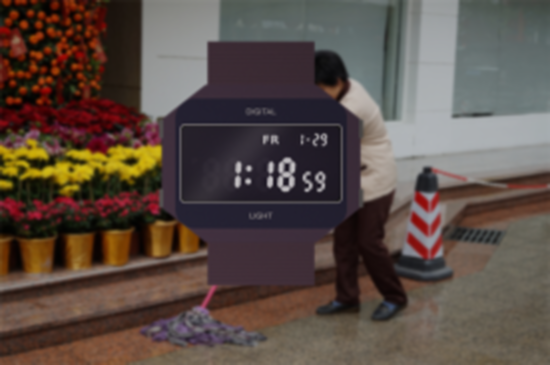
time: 1:18:59
